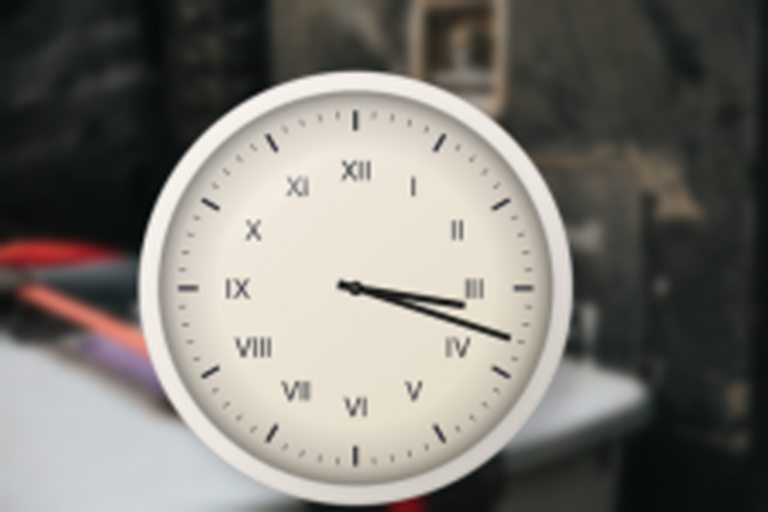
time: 3:18
